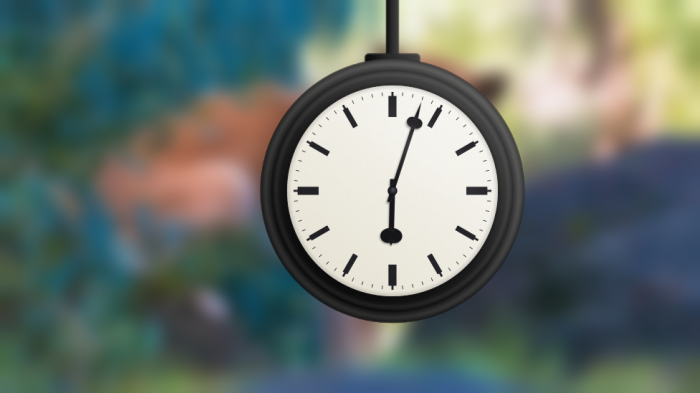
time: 6:03
